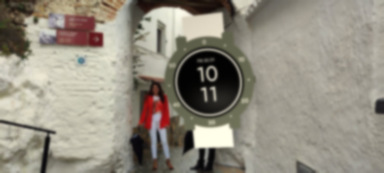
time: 10:11
